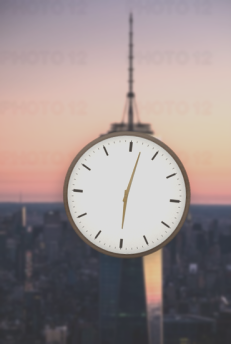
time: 6:02
